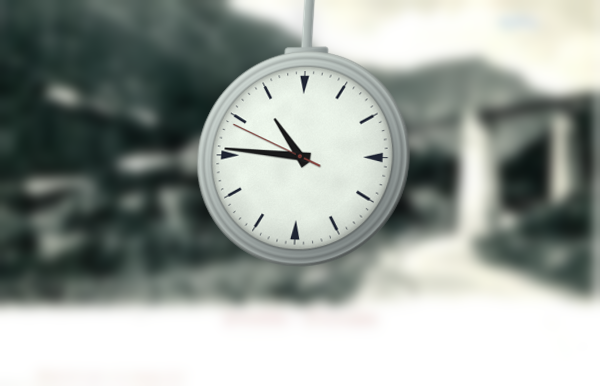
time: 10:45:49
